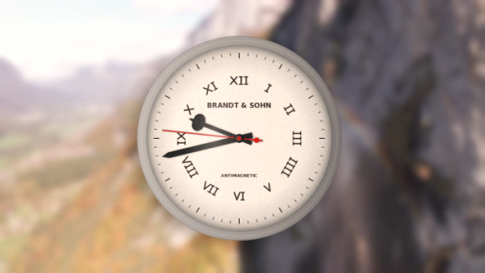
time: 9:42:46
